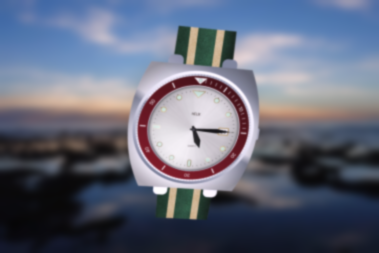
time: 5:15
